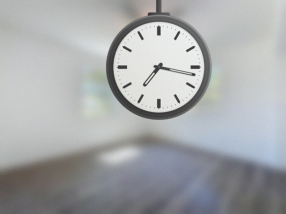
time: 7:17
